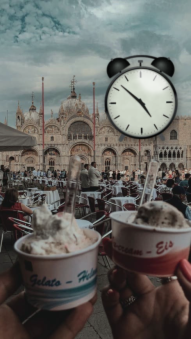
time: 4:52
